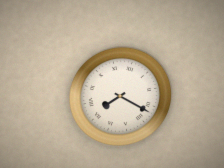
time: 7:17
